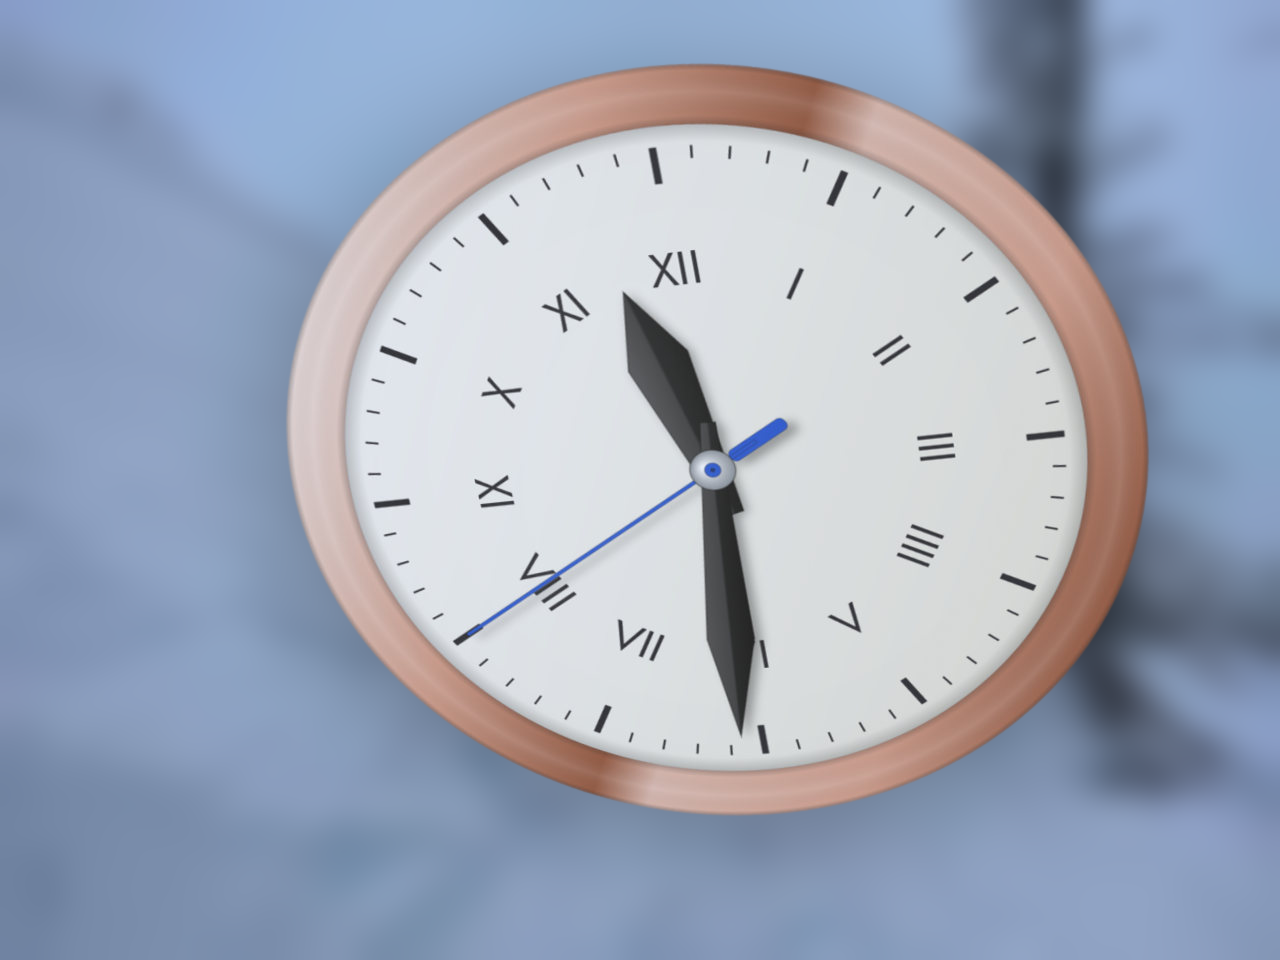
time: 11:30:40
